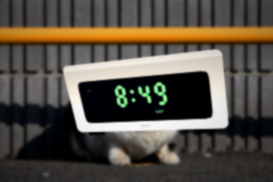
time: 8:49
